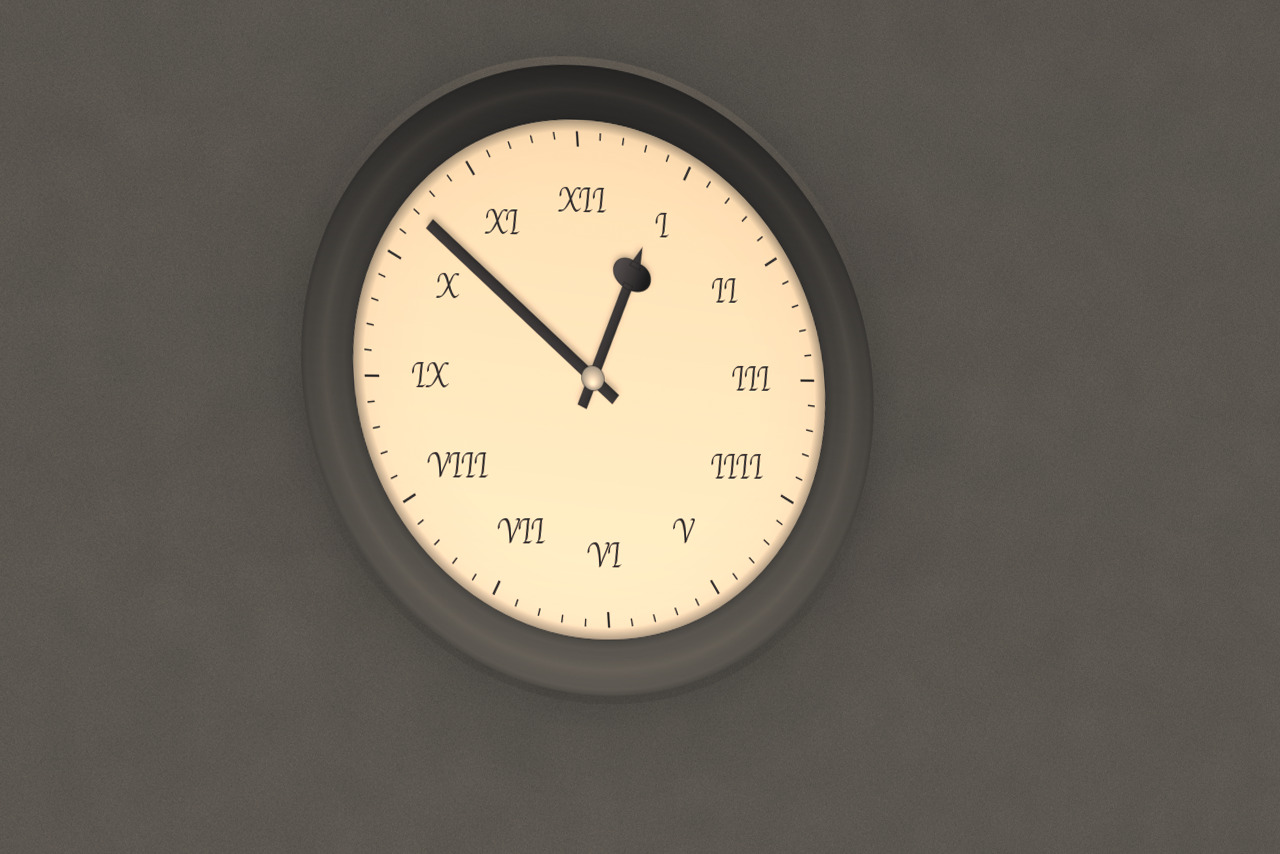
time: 12:52
